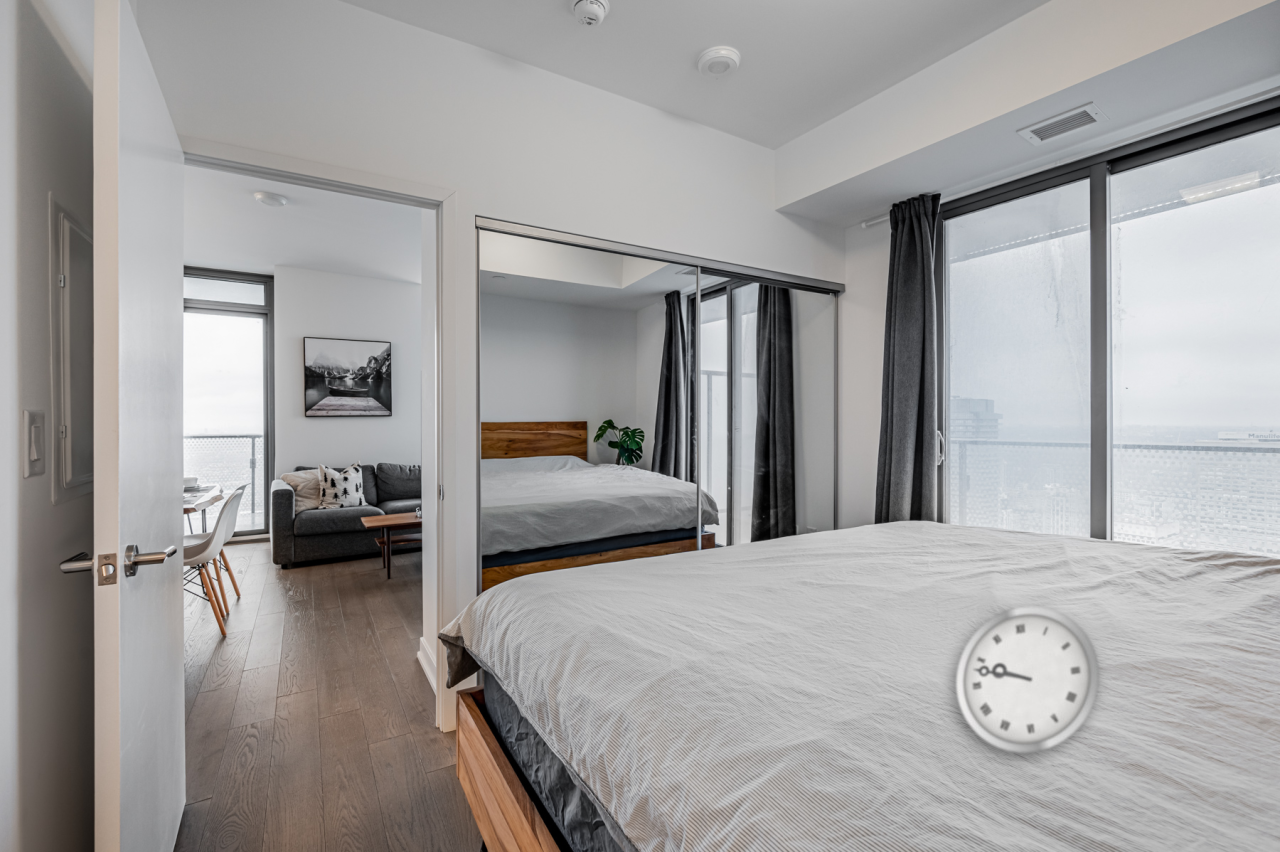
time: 9:48
